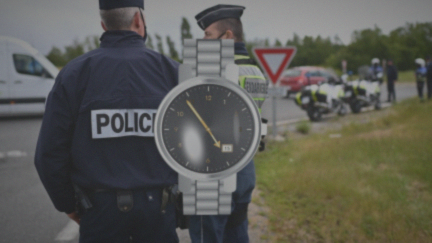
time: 4:54
